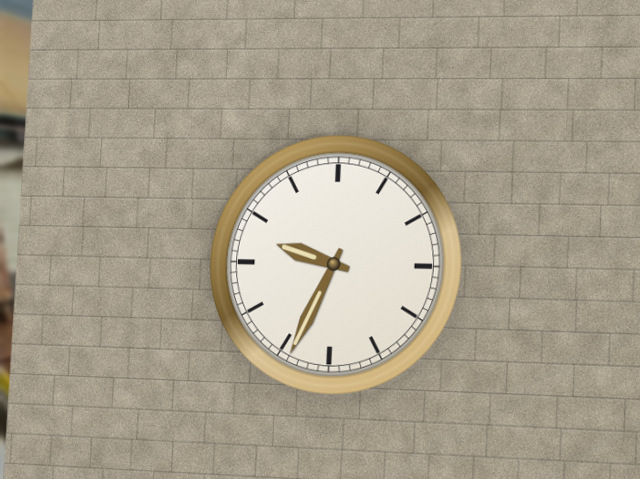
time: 9:34
